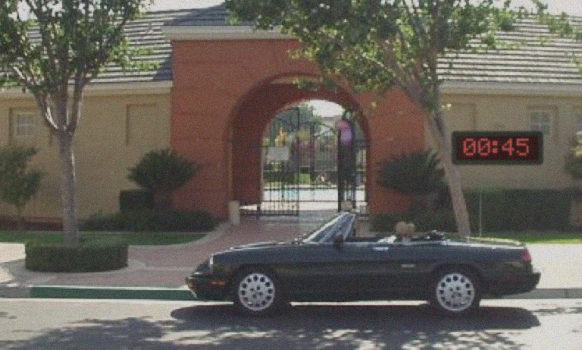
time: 0:45
